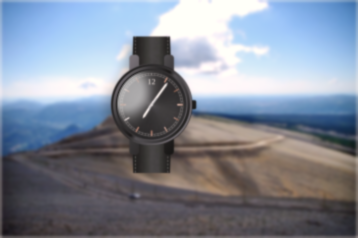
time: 7:06
